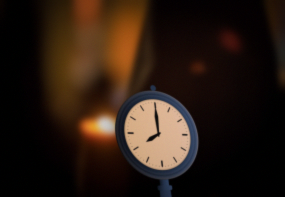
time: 8:00
